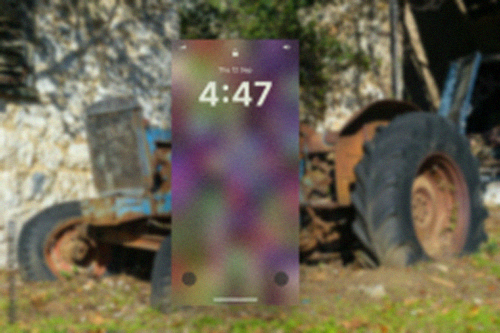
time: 4:47
